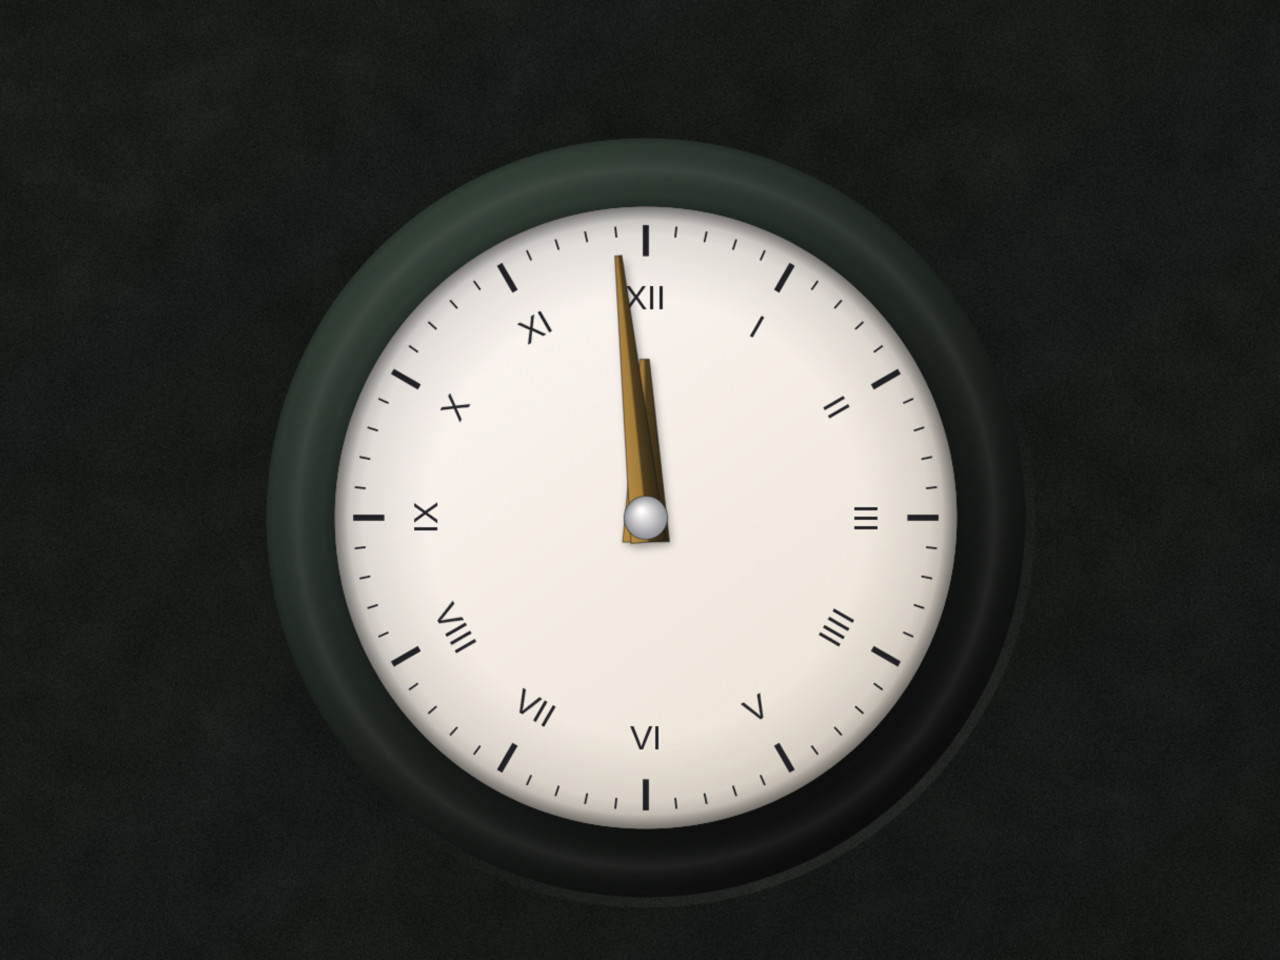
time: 11:59
